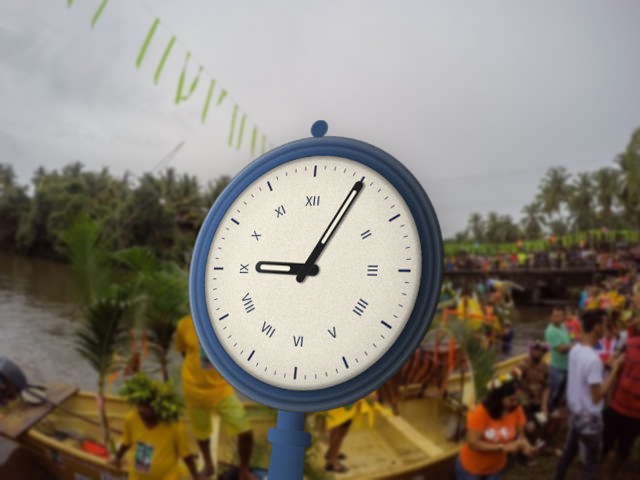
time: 9:05
